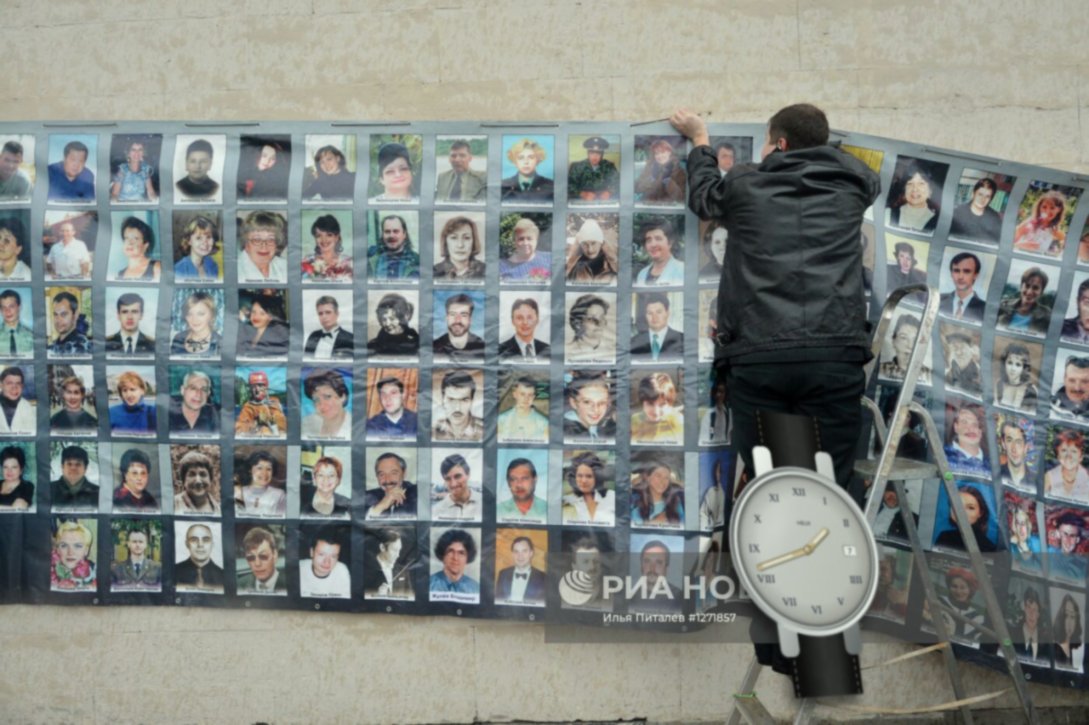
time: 1:42
